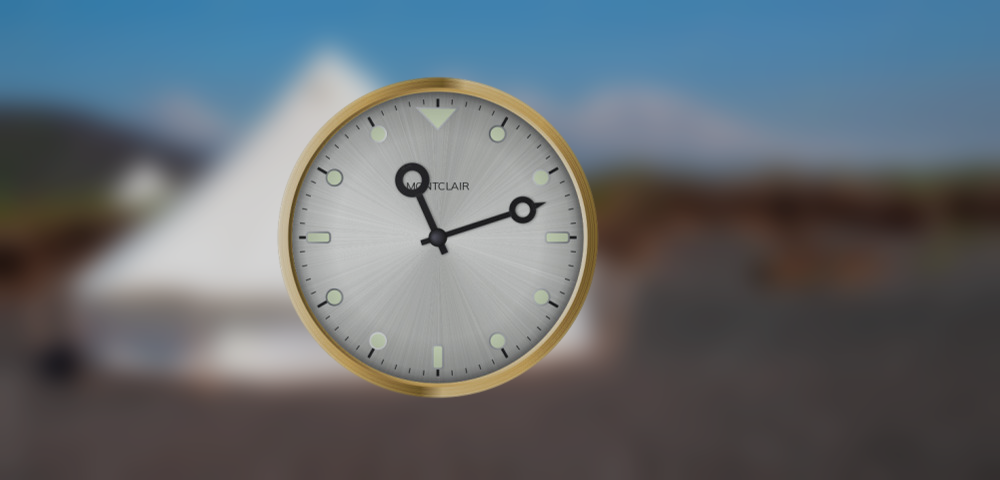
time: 11:12
